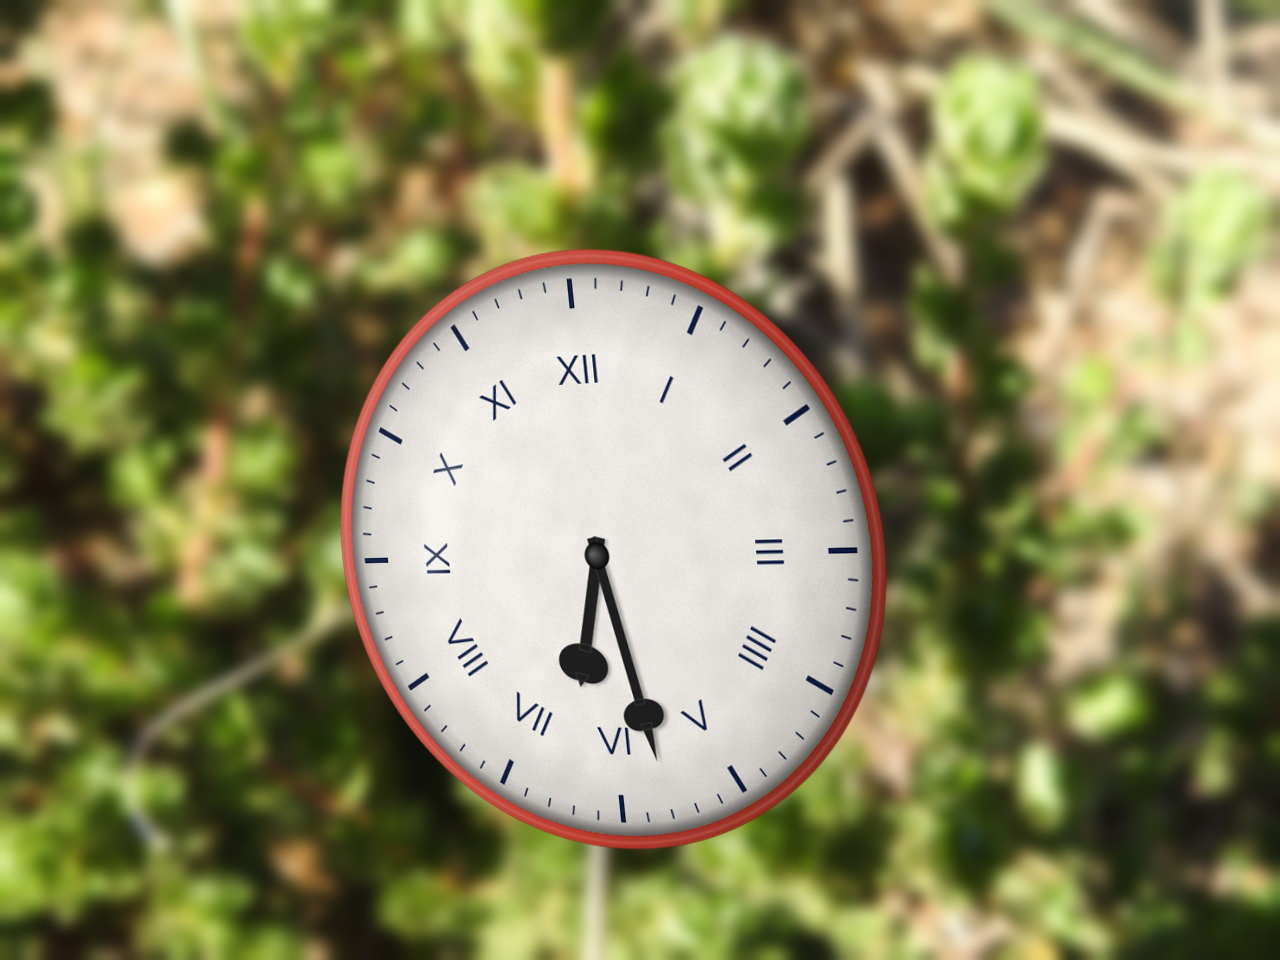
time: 6:28
